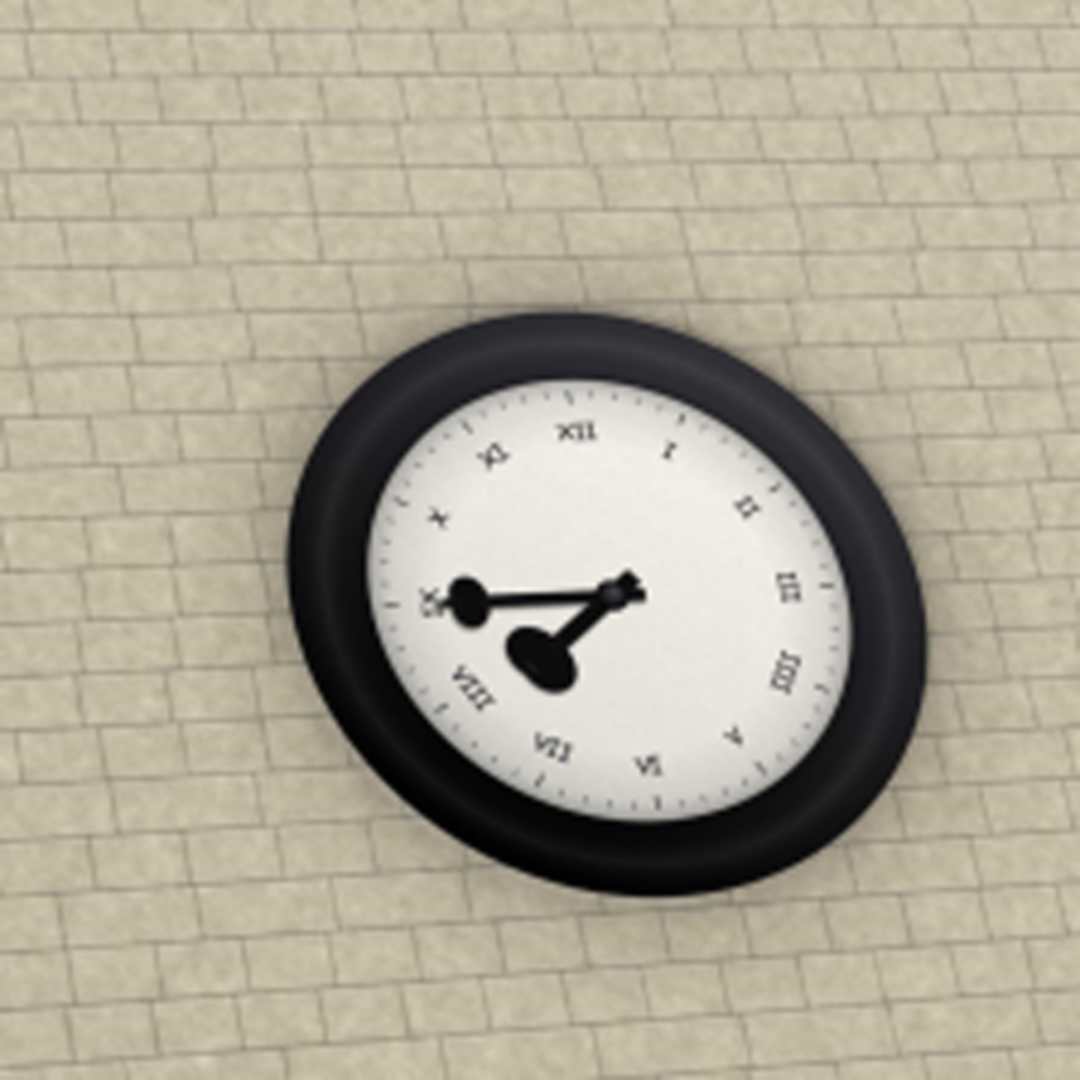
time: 7:45
